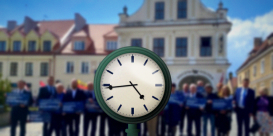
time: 4:44
